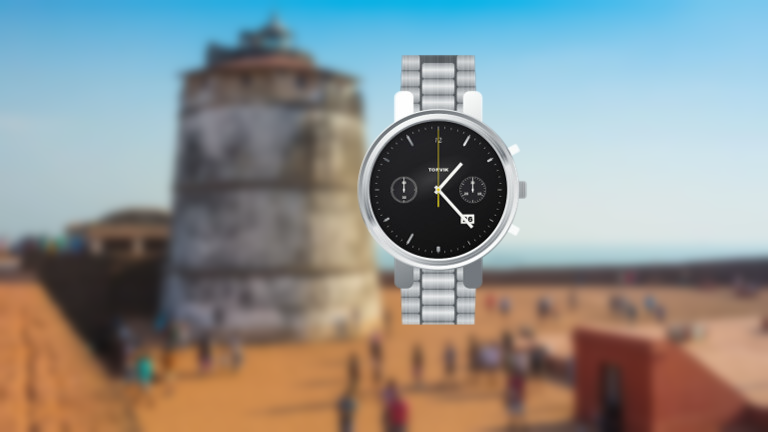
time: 1:23
